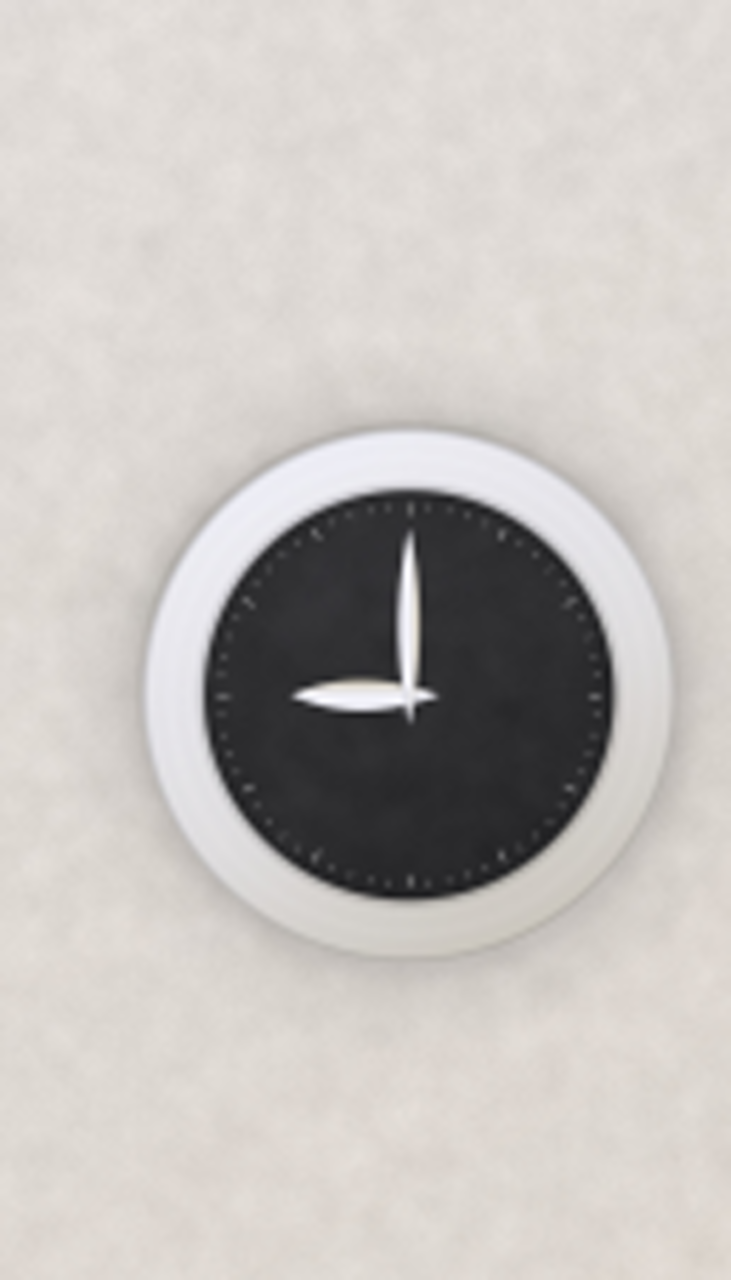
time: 9:00
